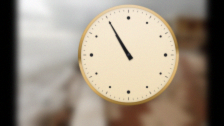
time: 10:55
